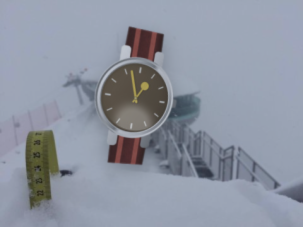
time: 12:57
